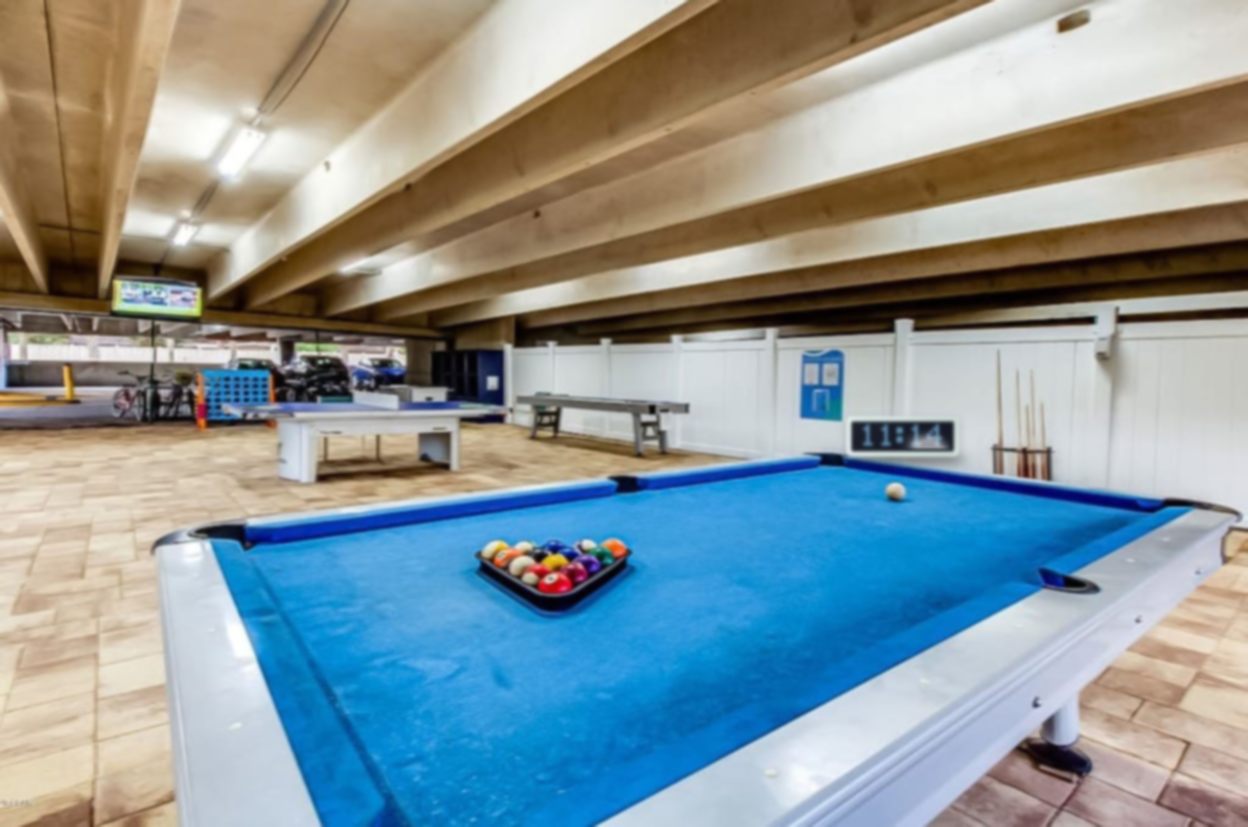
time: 11:14
